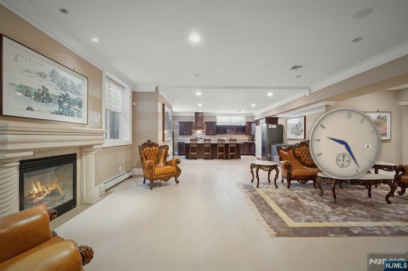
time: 9:24
